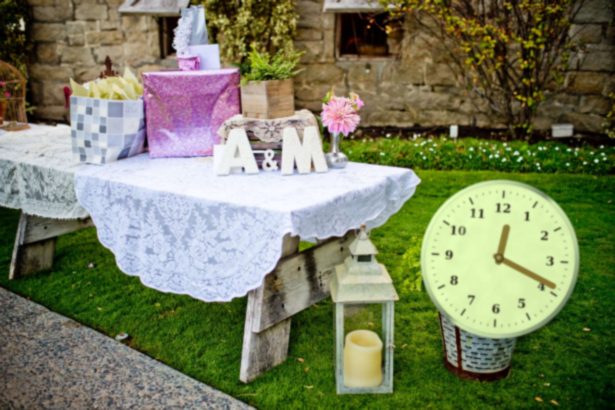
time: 12:19
